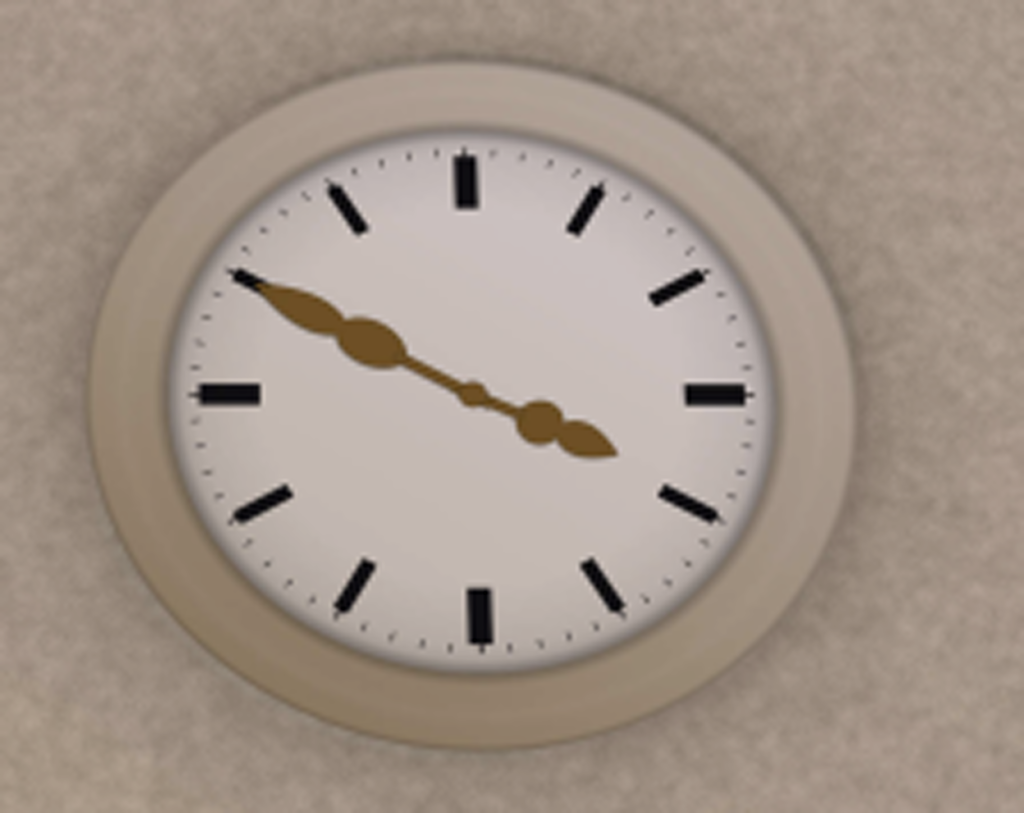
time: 3:50
